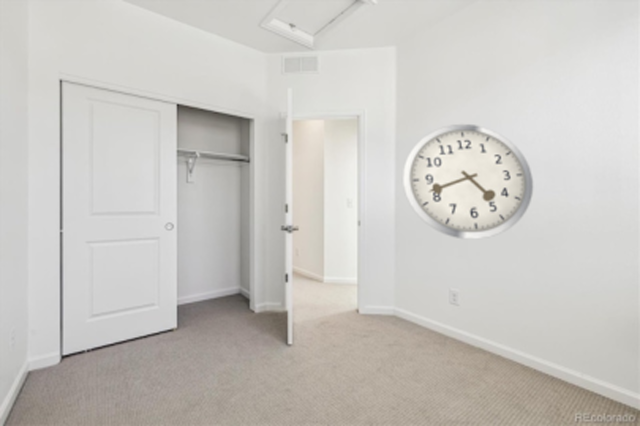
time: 4:42
